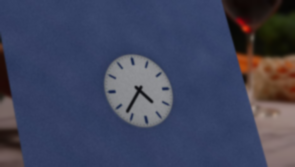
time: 4:37
